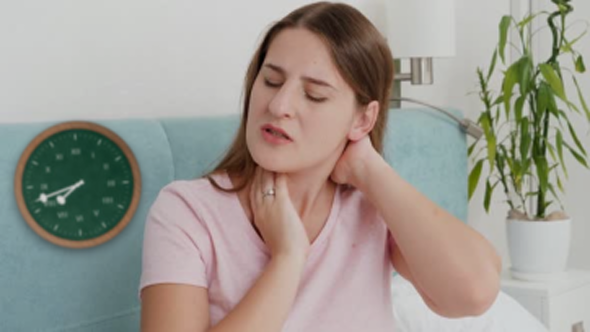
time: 7:42
